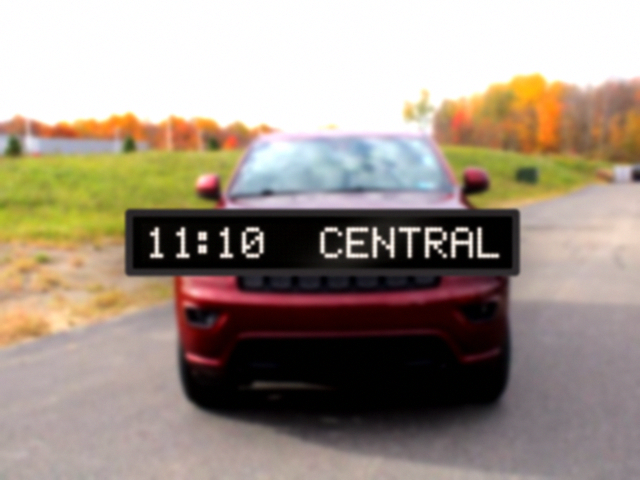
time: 11:10
